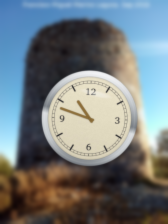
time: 10:48
